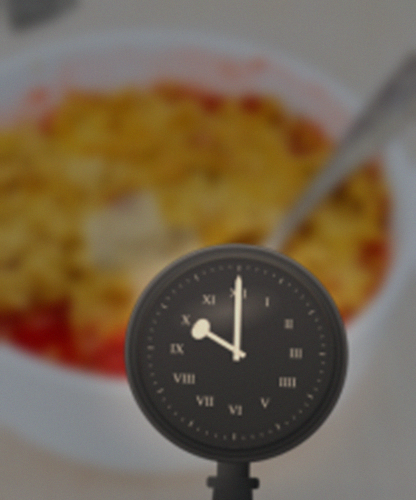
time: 10:00
